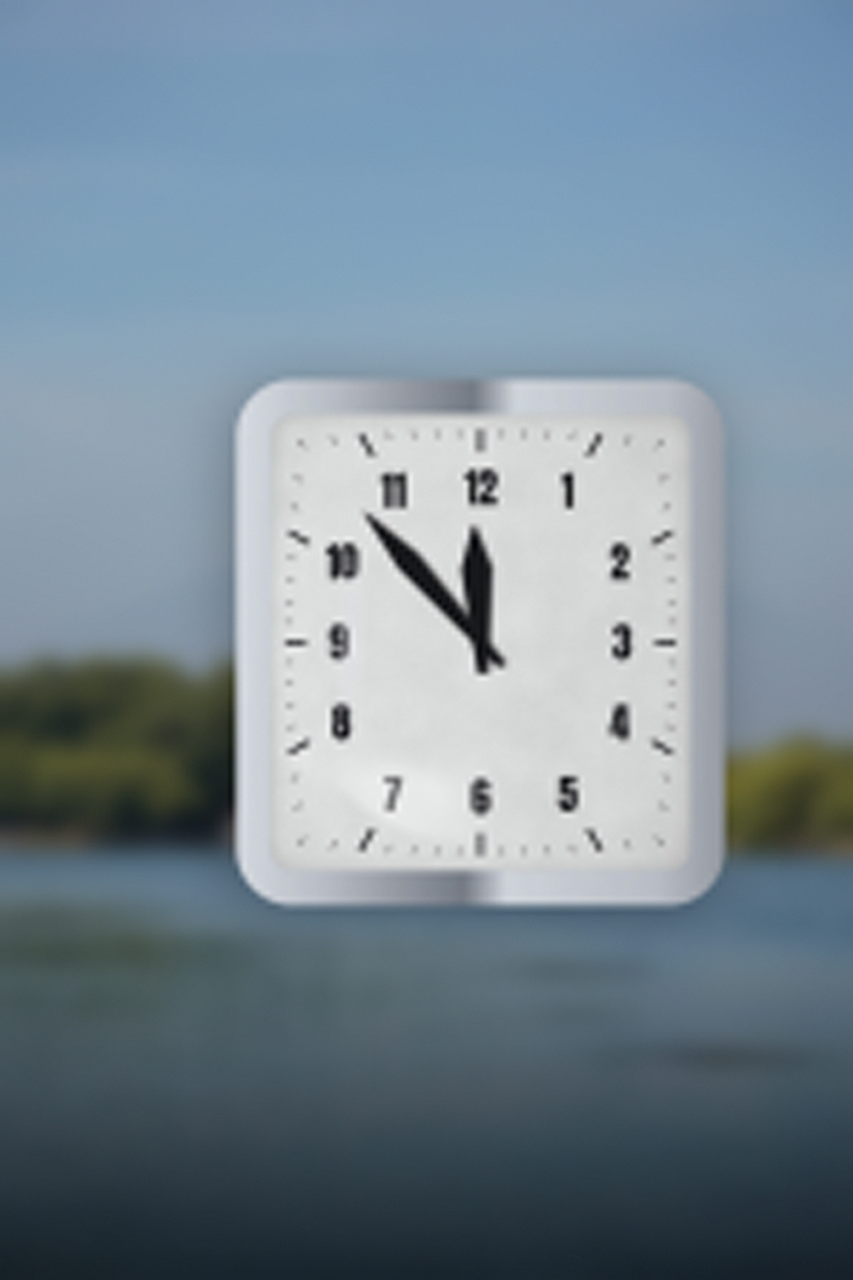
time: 11:53
